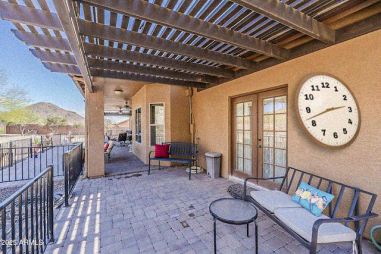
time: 2:42
